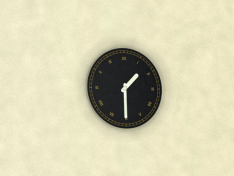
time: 1:30
